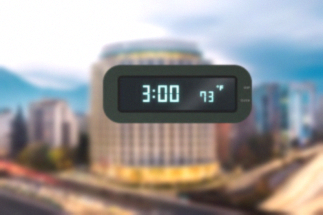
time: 3:00
